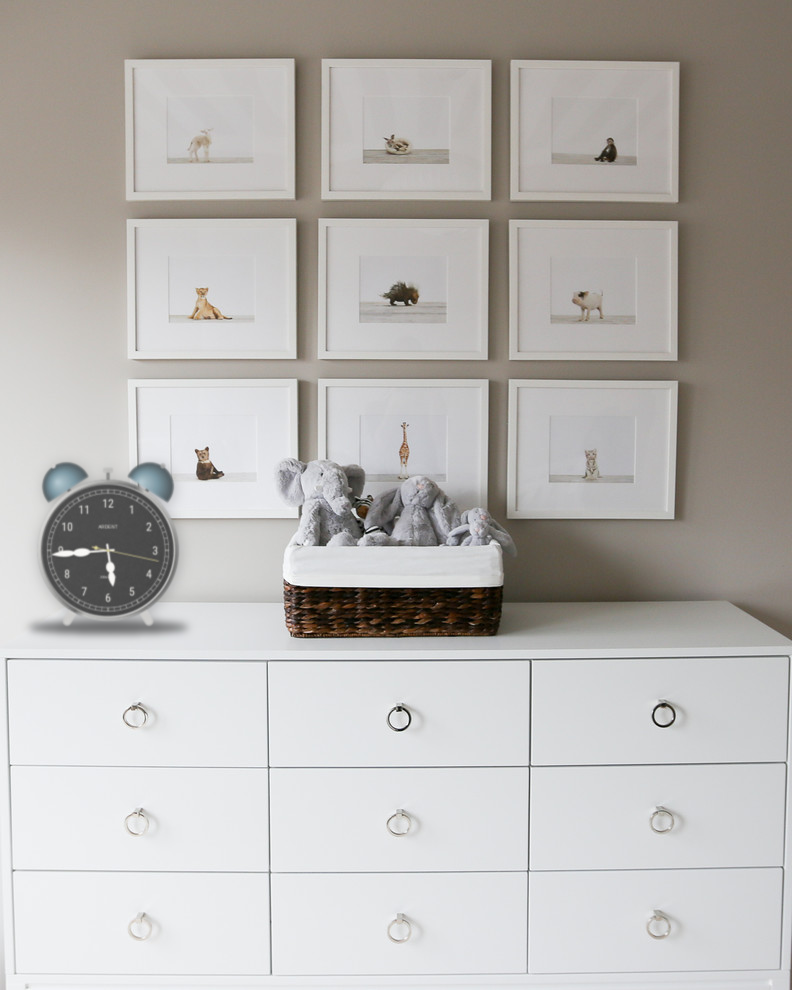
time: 5:44:17
